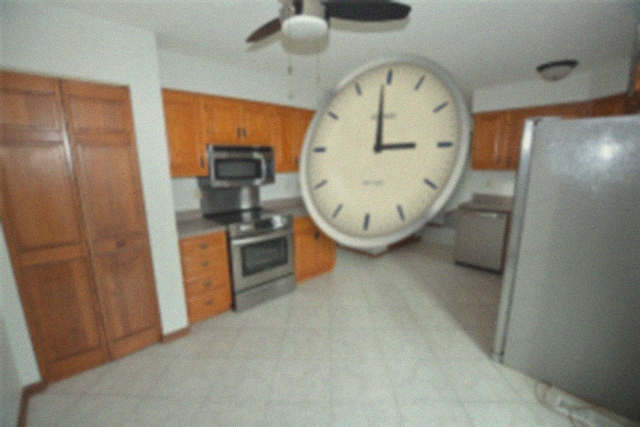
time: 2:59
